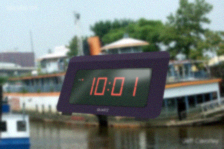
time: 10:01
